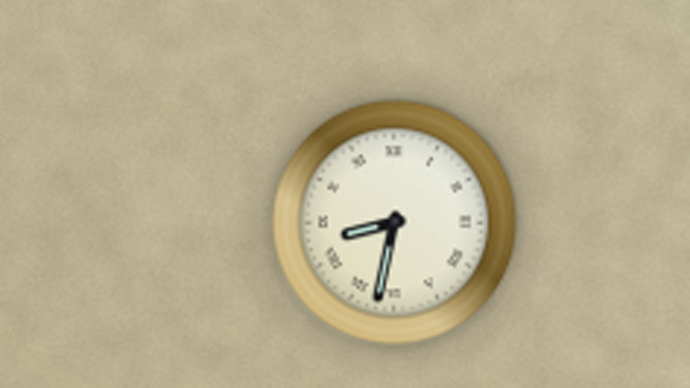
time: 8:32
